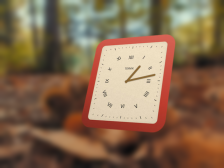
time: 1:13
